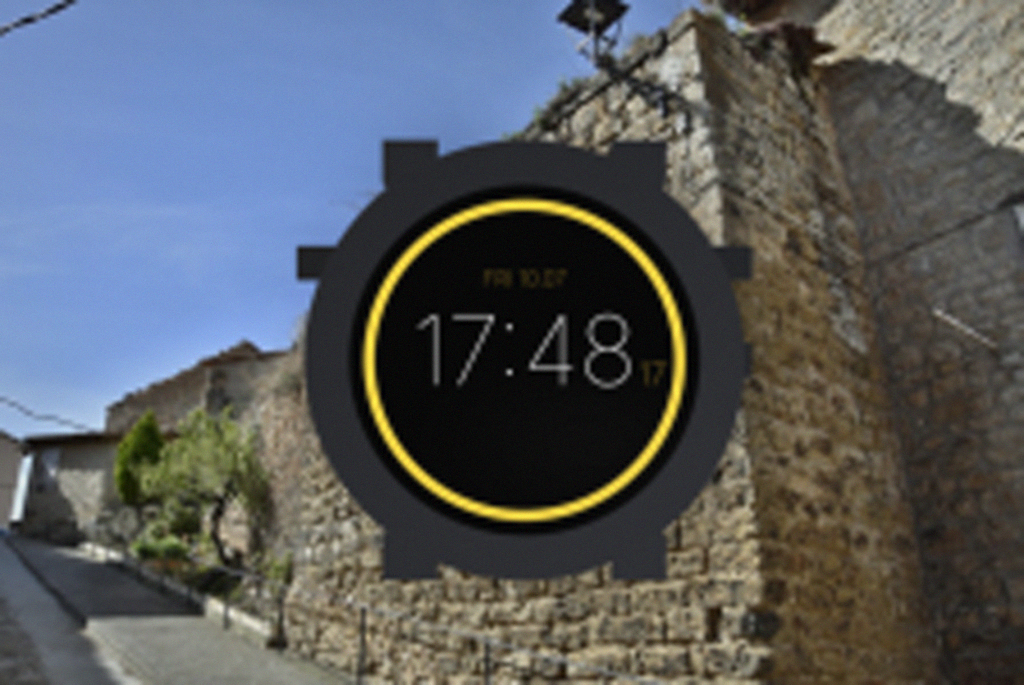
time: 17:48
